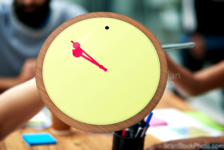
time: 9:51
